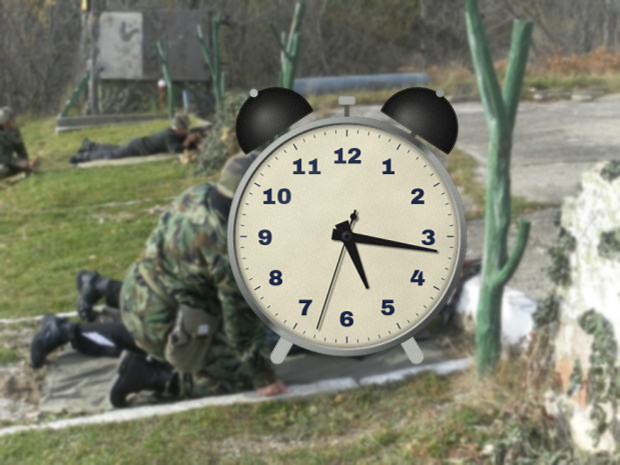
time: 5:16:33
